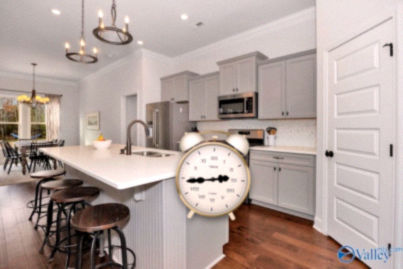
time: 2:44
